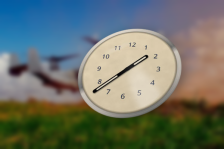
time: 1:38
